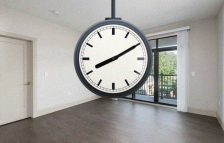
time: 8:10
